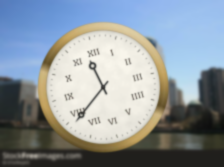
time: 11:39
